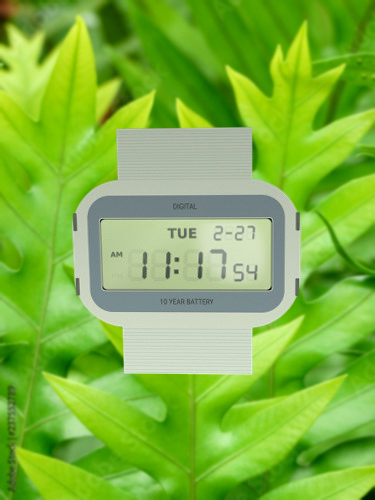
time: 11:17:54
